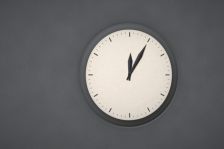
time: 12:05
